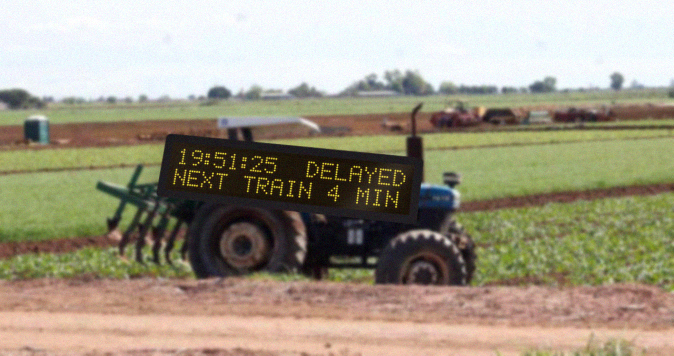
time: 19:51:25
